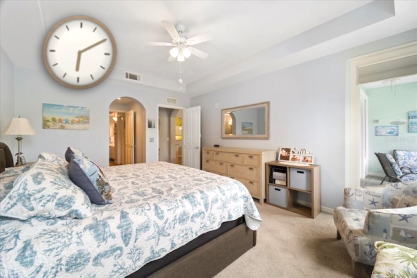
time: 6:10
